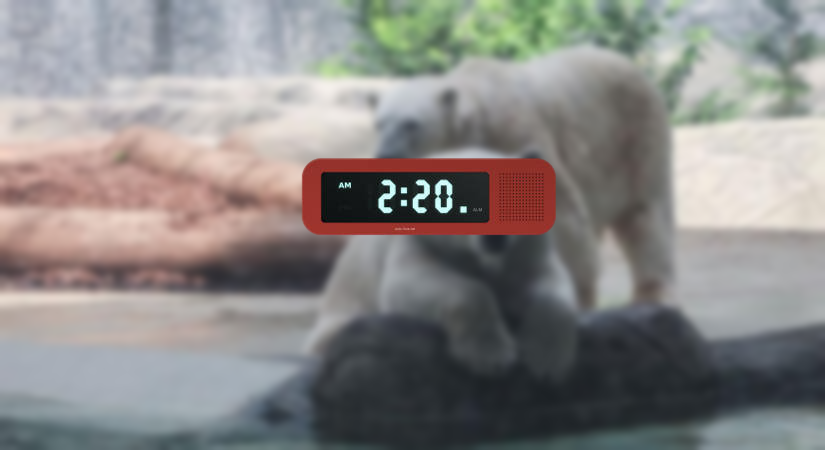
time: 2:20
